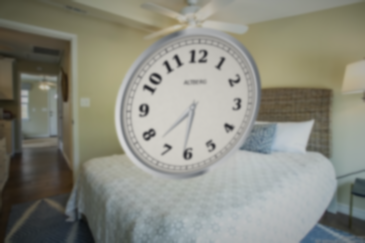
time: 7:31
